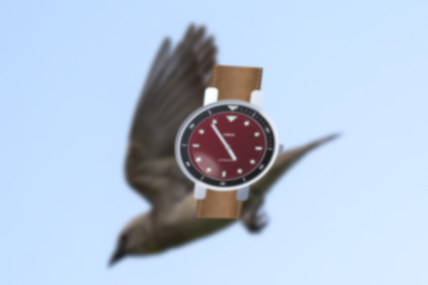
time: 4:54
